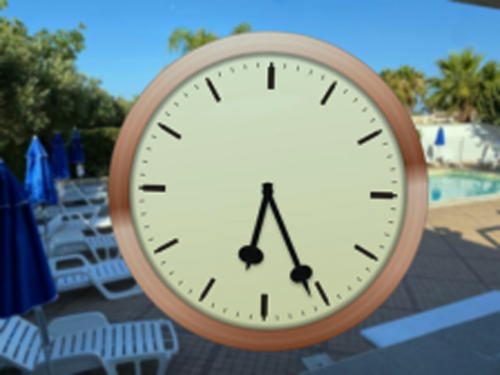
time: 6:26
